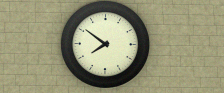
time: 7:51
